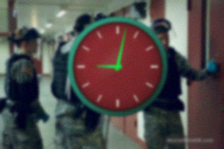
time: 9:02
